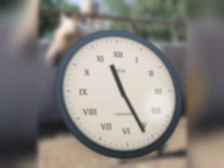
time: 11:26
